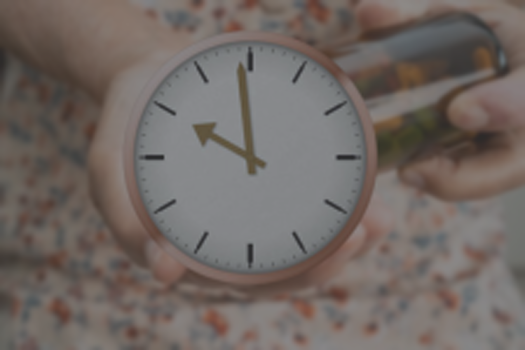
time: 9:59
